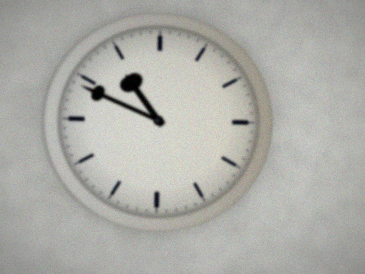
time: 10:49
